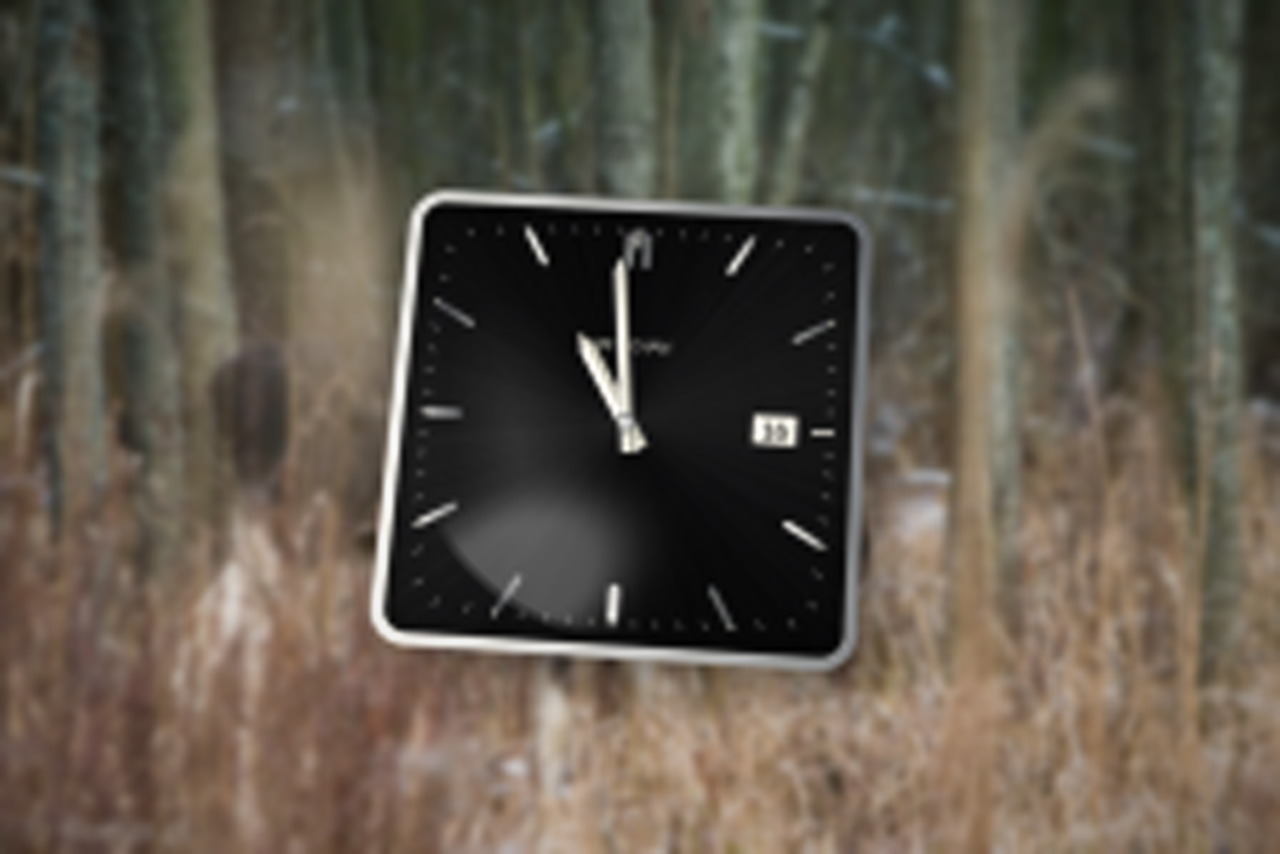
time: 10:59
